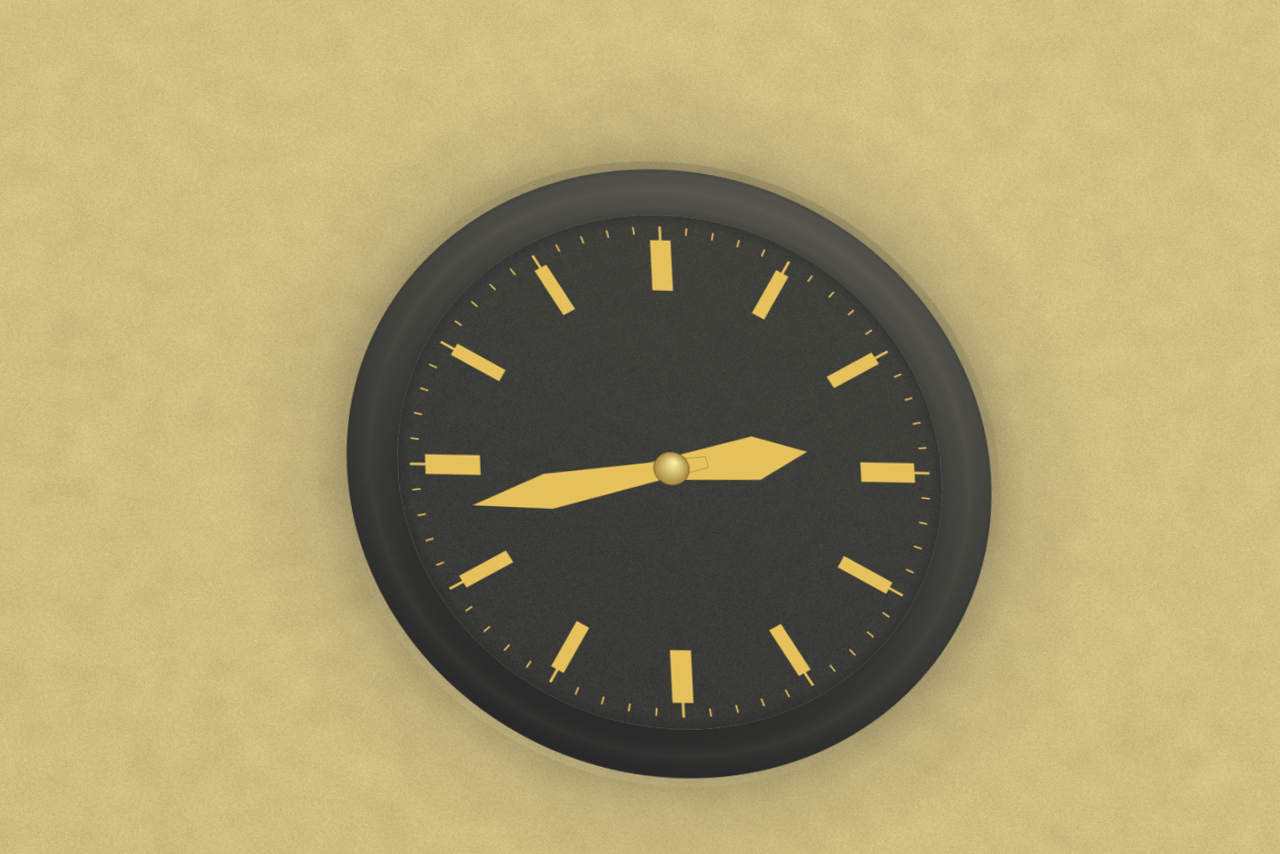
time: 2:43
